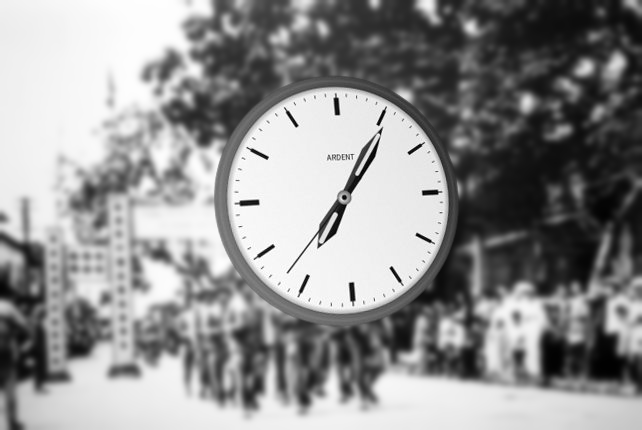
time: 7:05:37
